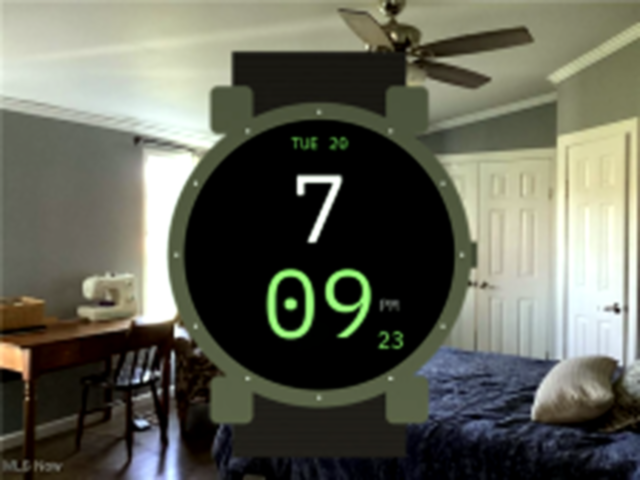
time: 7:09:23
